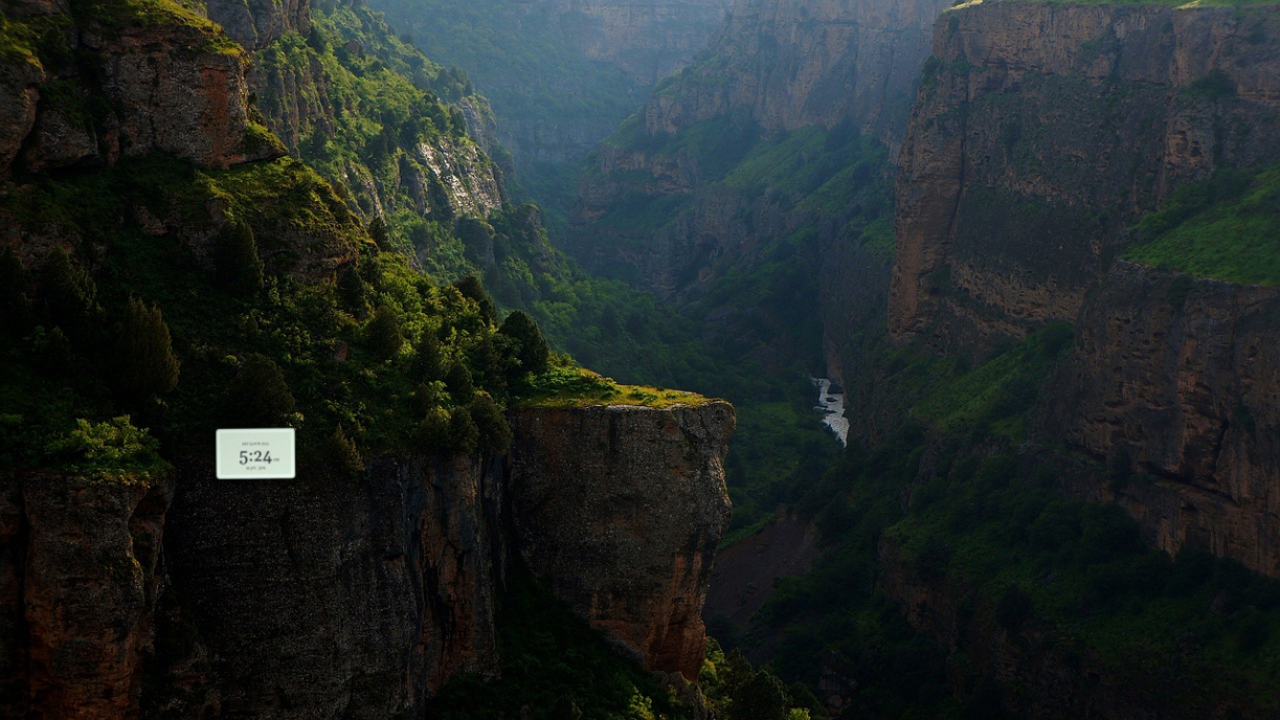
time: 5:24
